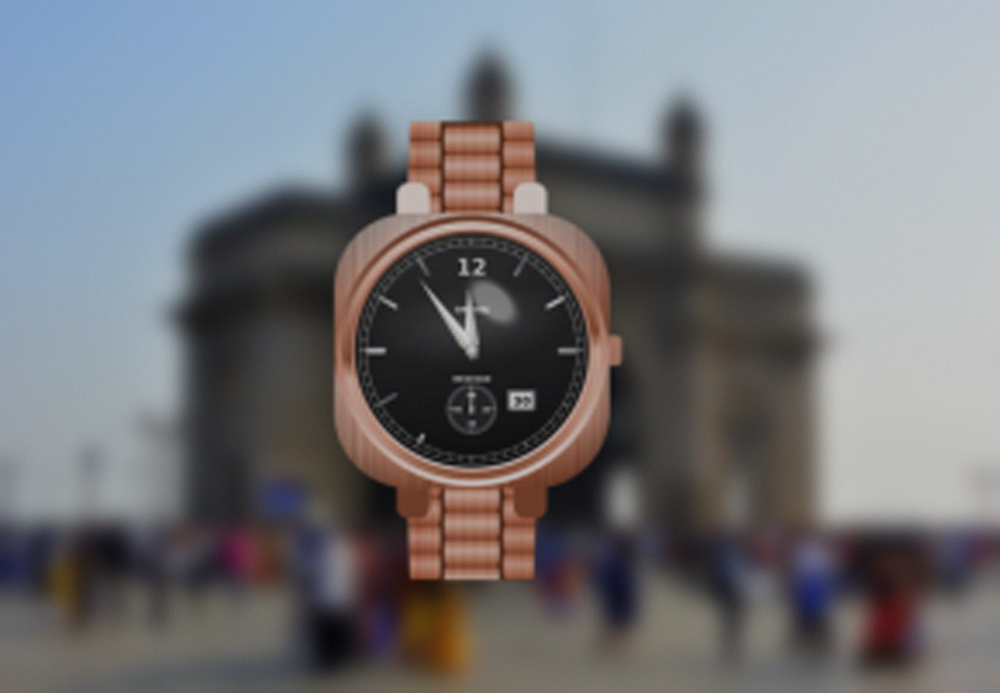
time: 11:54
